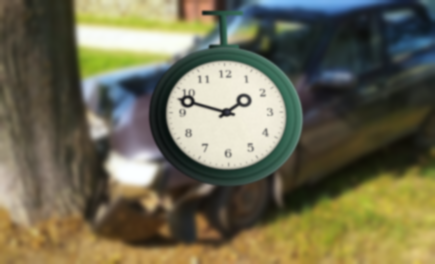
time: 1:48
